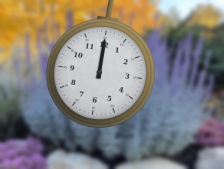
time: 12:00
